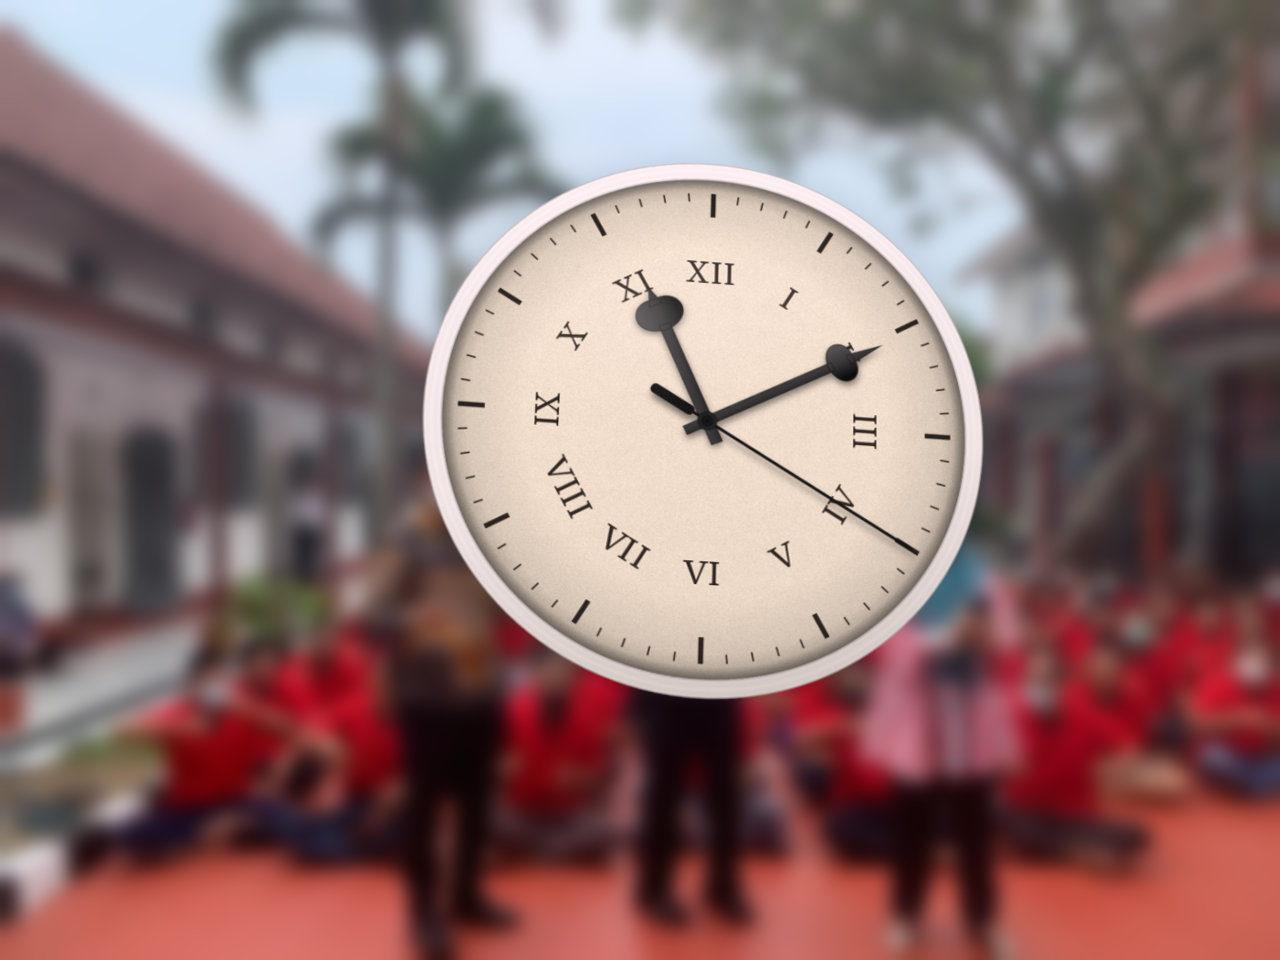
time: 11:10:20
